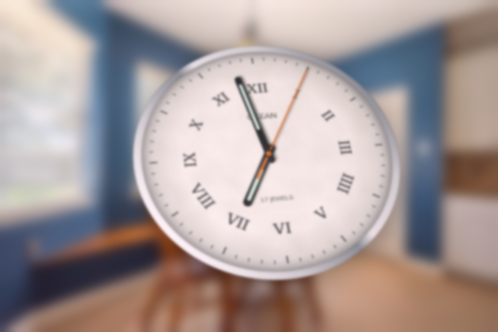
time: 6:58:05
